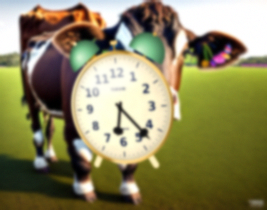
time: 6:23
